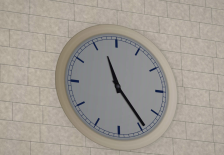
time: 11:24
